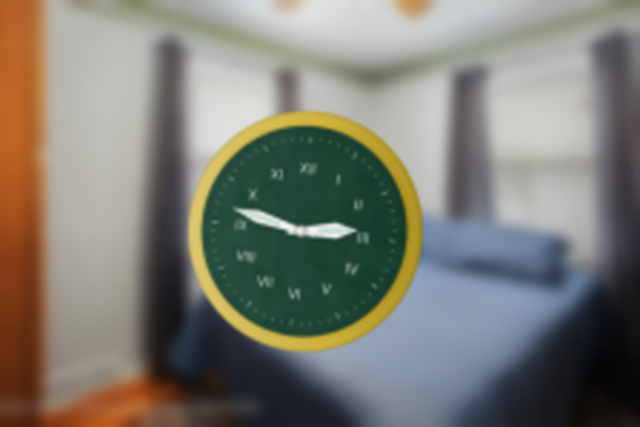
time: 2:47
